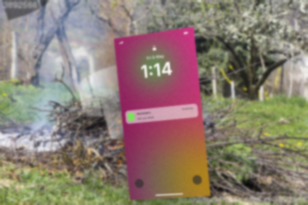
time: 1:14
